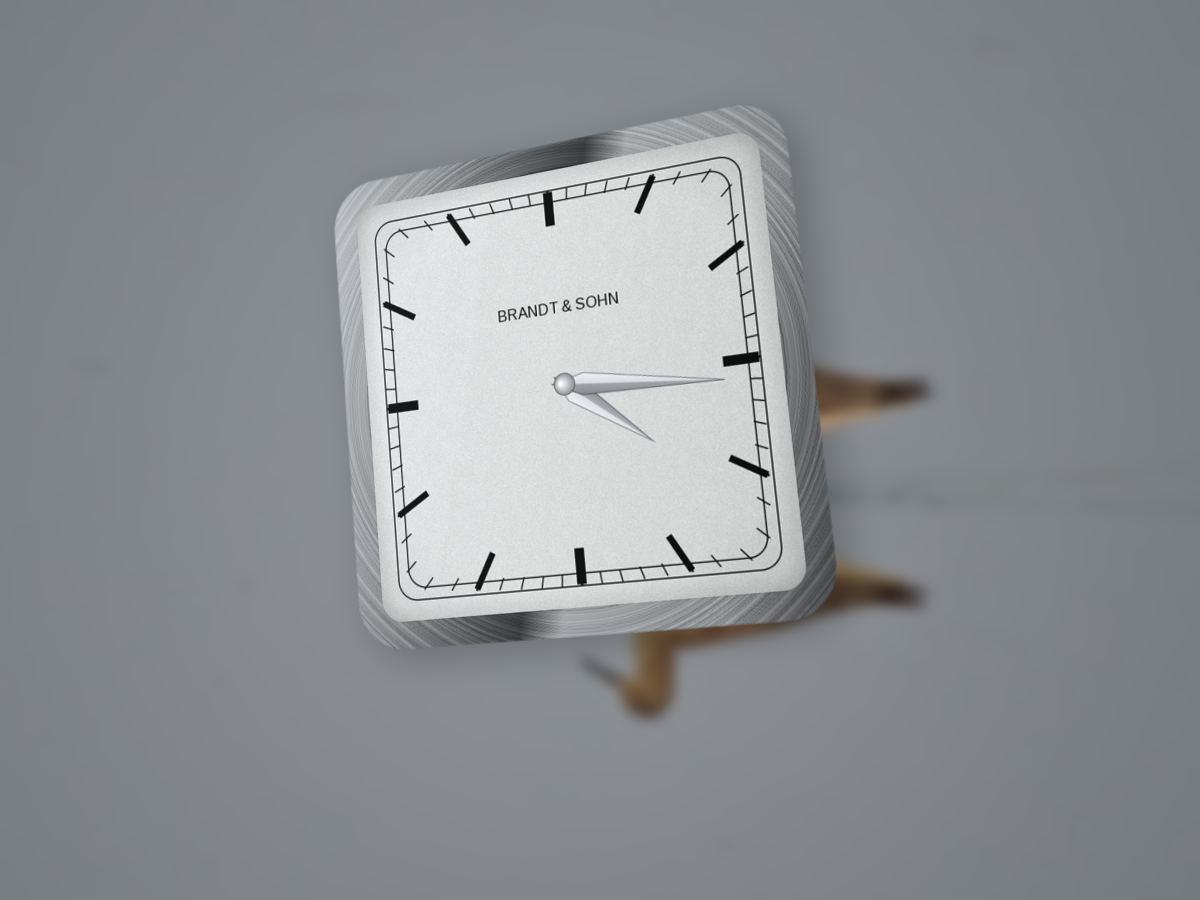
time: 4:16
